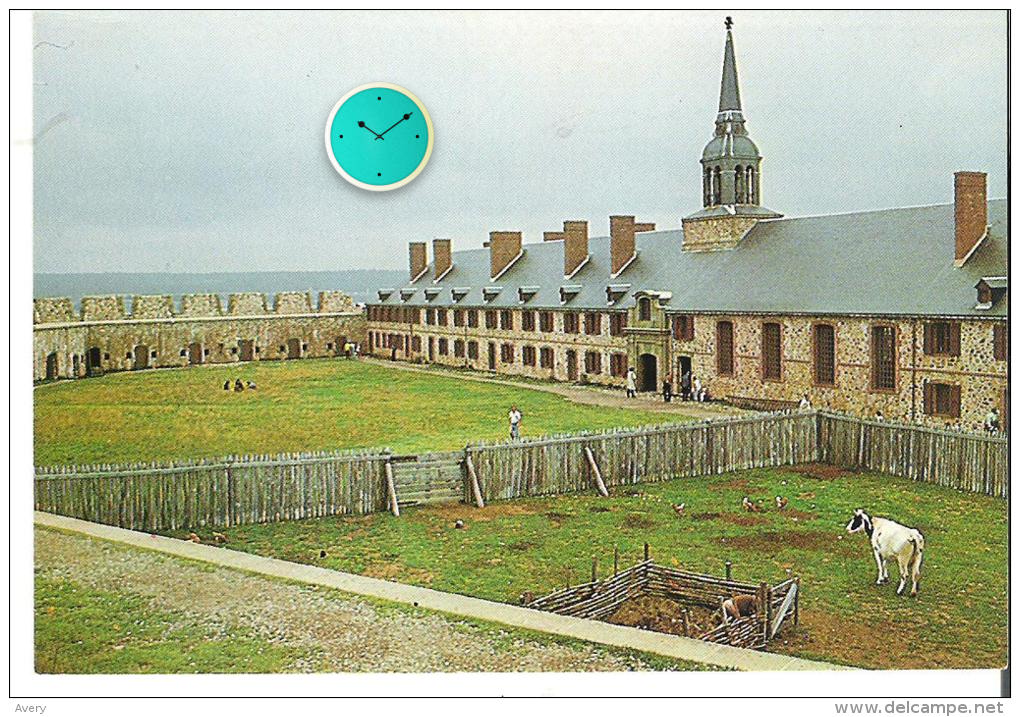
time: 10:09
